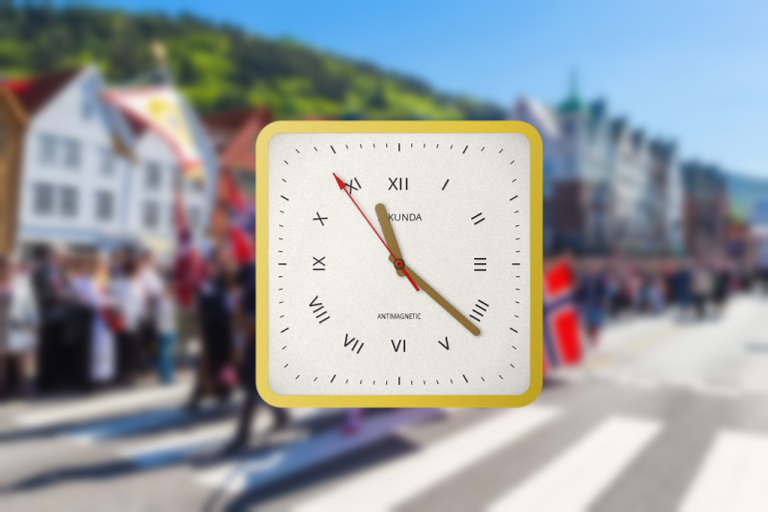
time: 11:21:54
